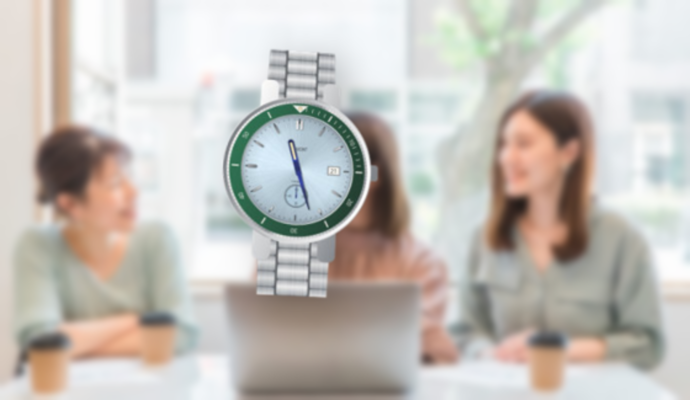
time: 11:27
